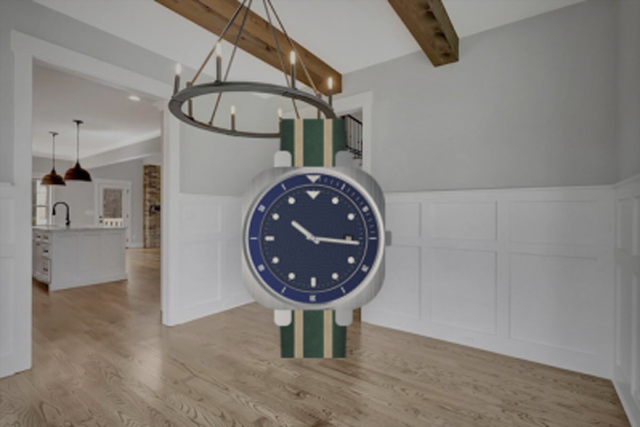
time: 10:16
